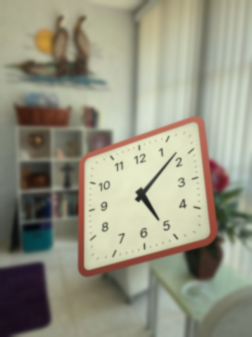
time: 5:08
